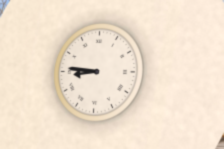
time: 8:46
